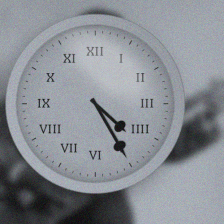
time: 4:25
